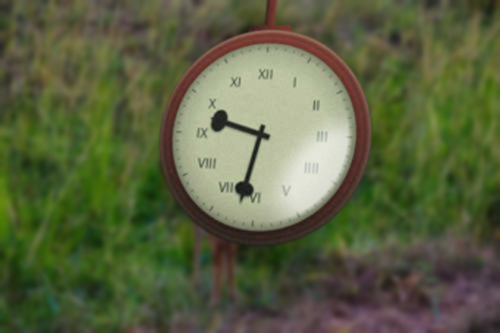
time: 9:32
